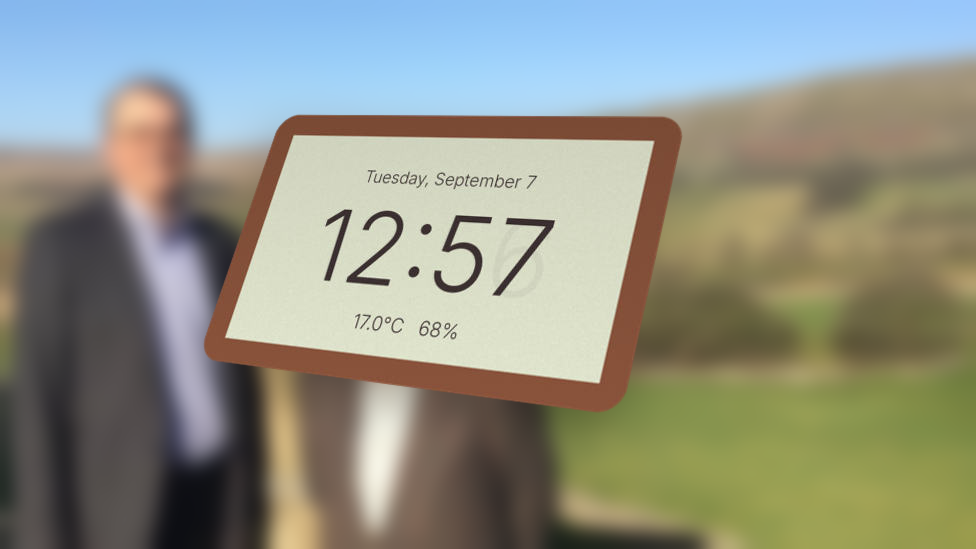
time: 12:57
